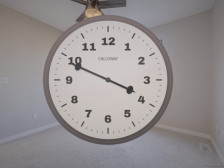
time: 3:49
